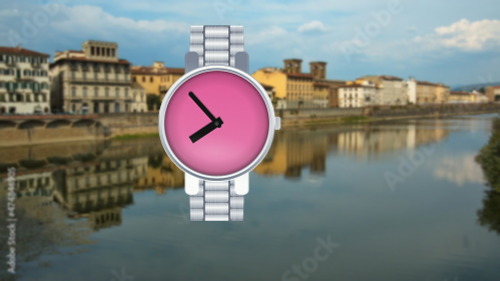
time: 7:53
